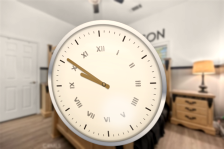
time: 9:51
